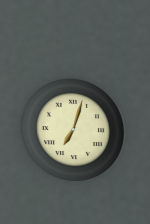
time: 7:03
